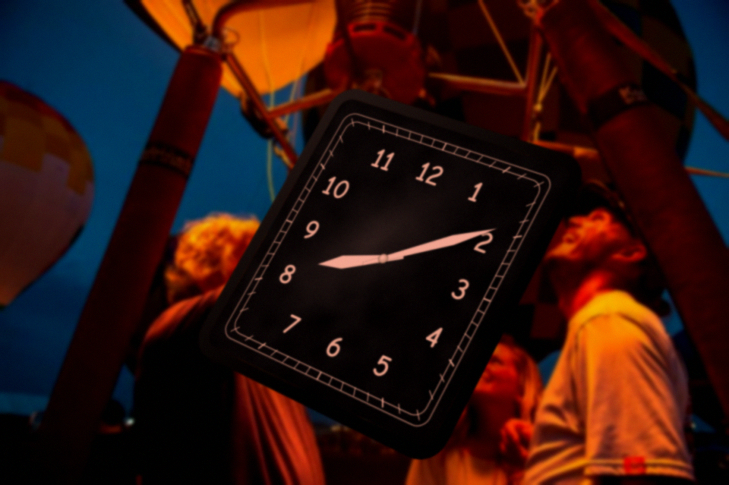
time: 8:09
